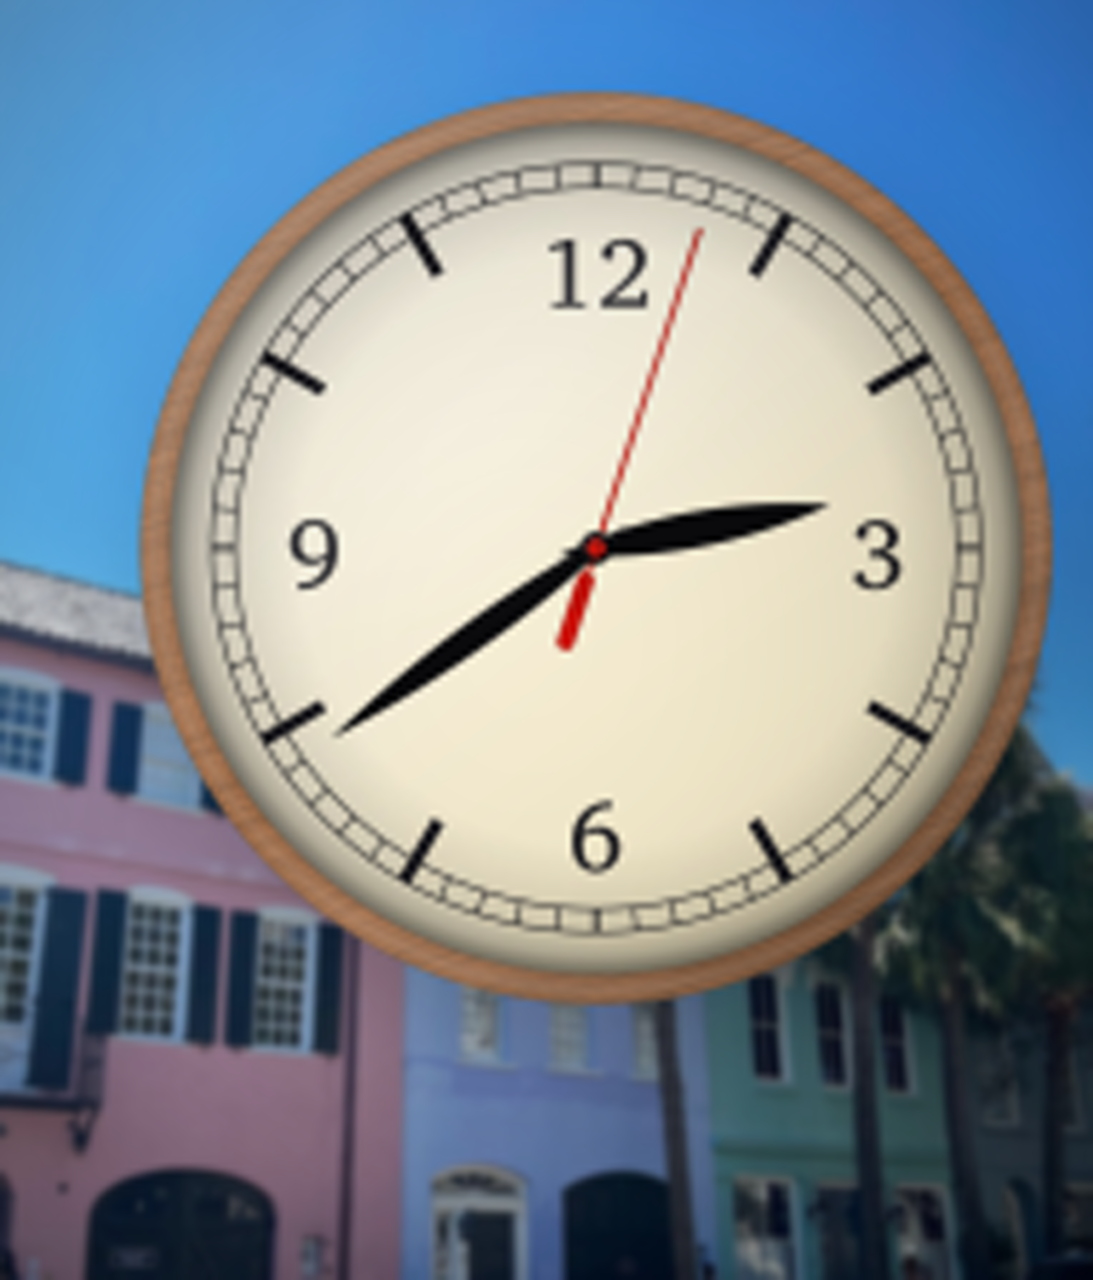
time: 2:39:03
